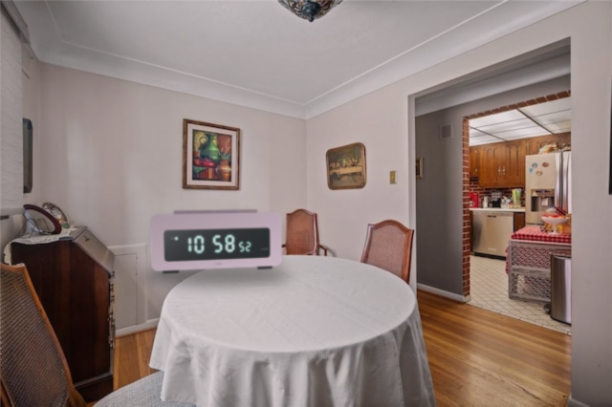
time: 10:58
